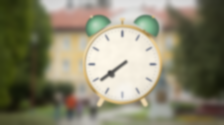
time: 7:39
